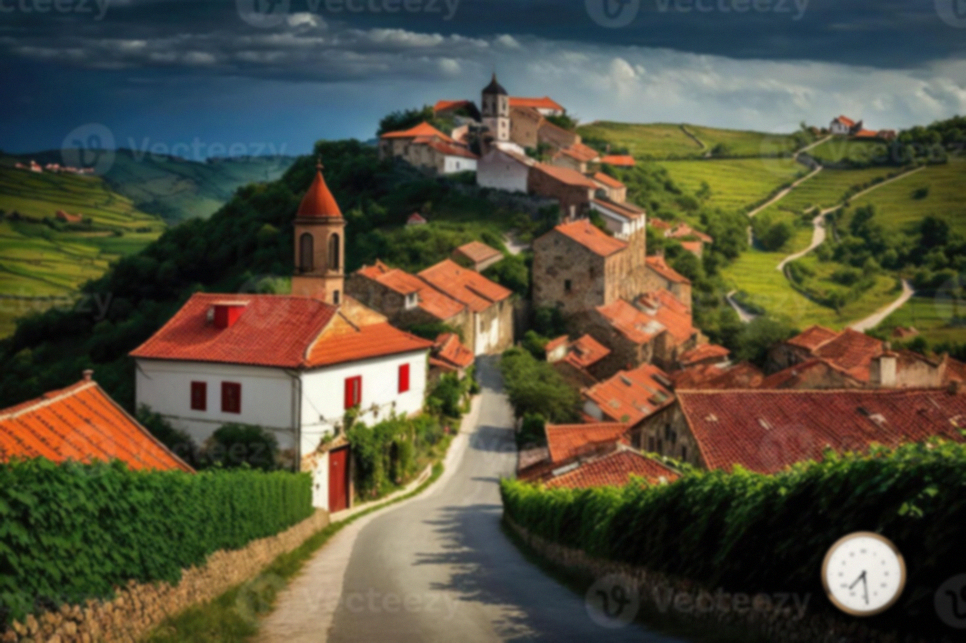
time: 7:29
